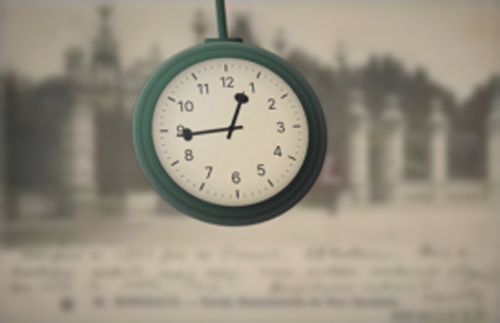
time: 12:44
